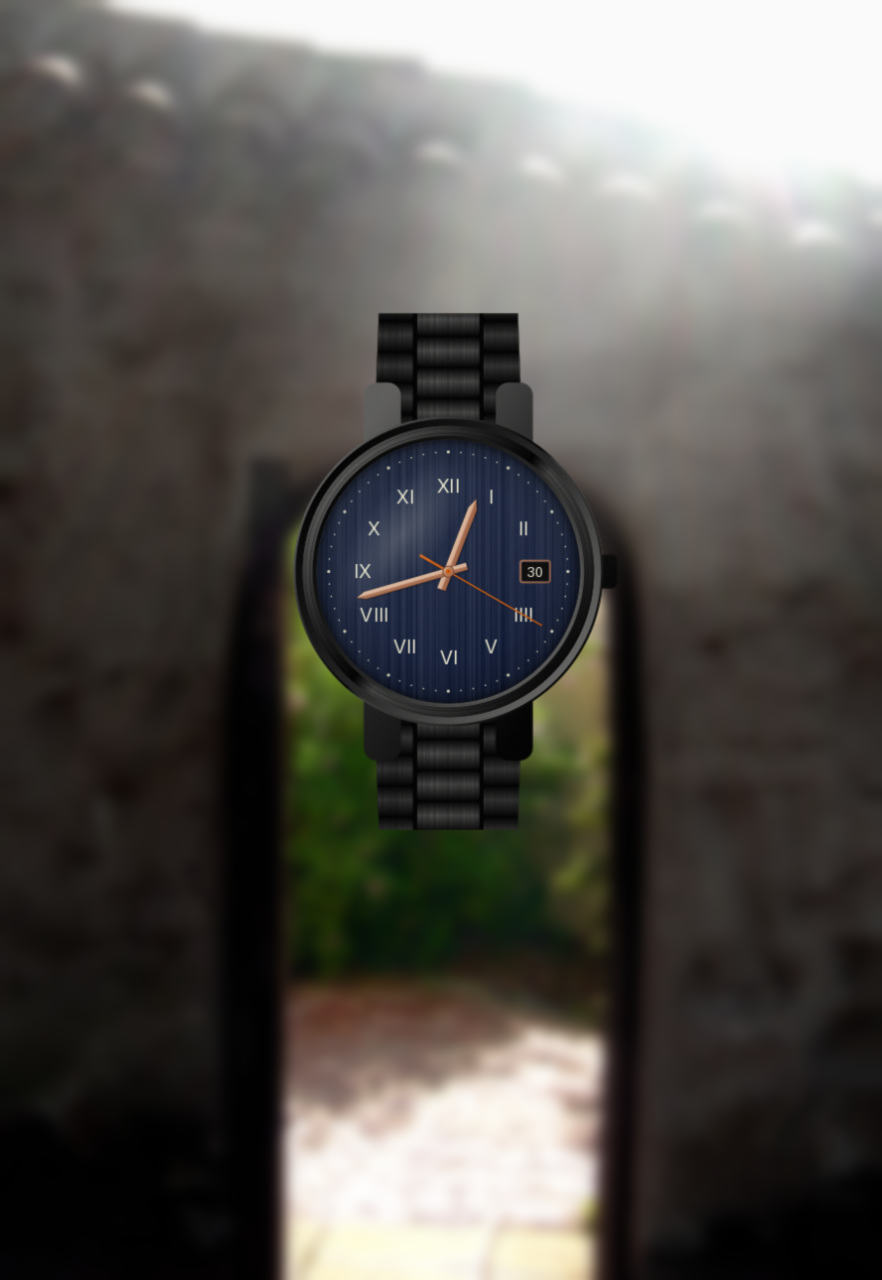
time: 12:42:20
